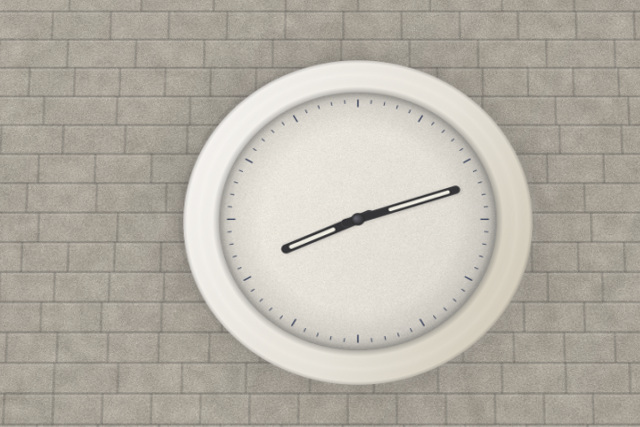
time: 8:12
